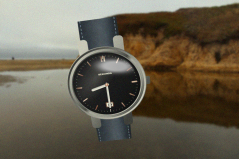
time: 8:30
